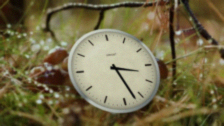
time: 3:27
